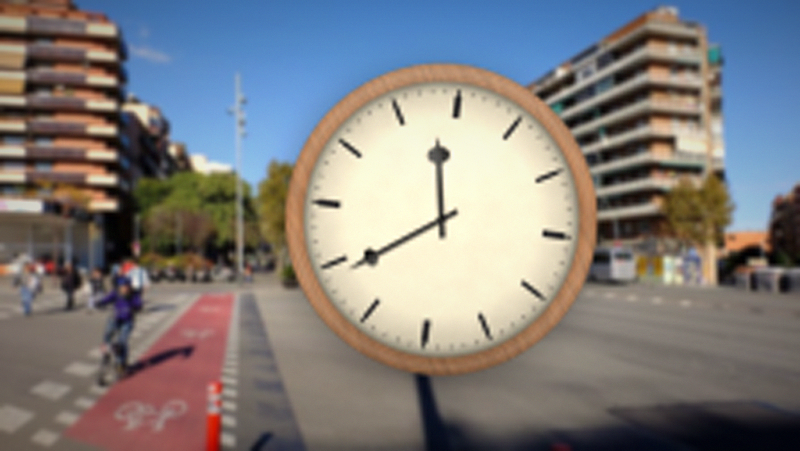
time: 11:39
